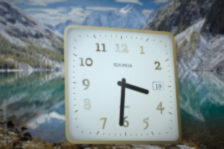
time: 3:31
